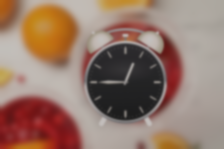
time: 12:45
